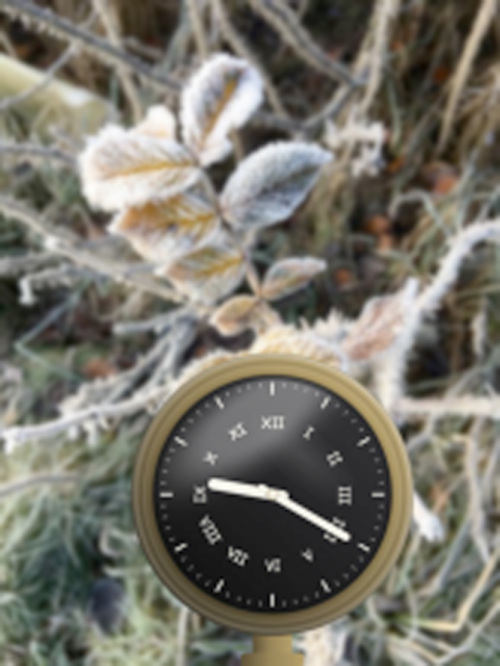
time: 9:20
